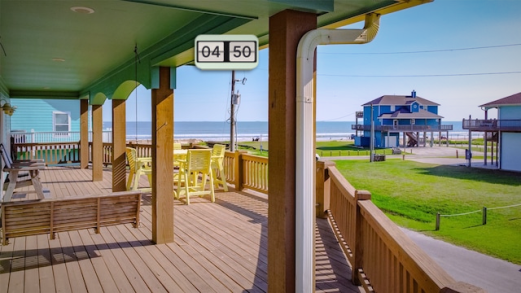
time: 4:50
